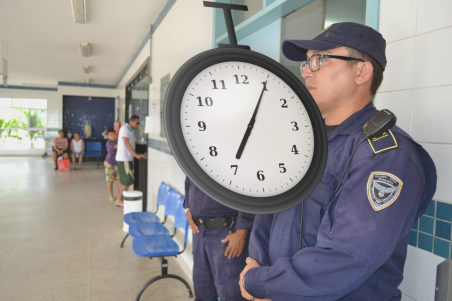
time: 7:05
